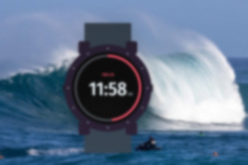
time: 11:58
